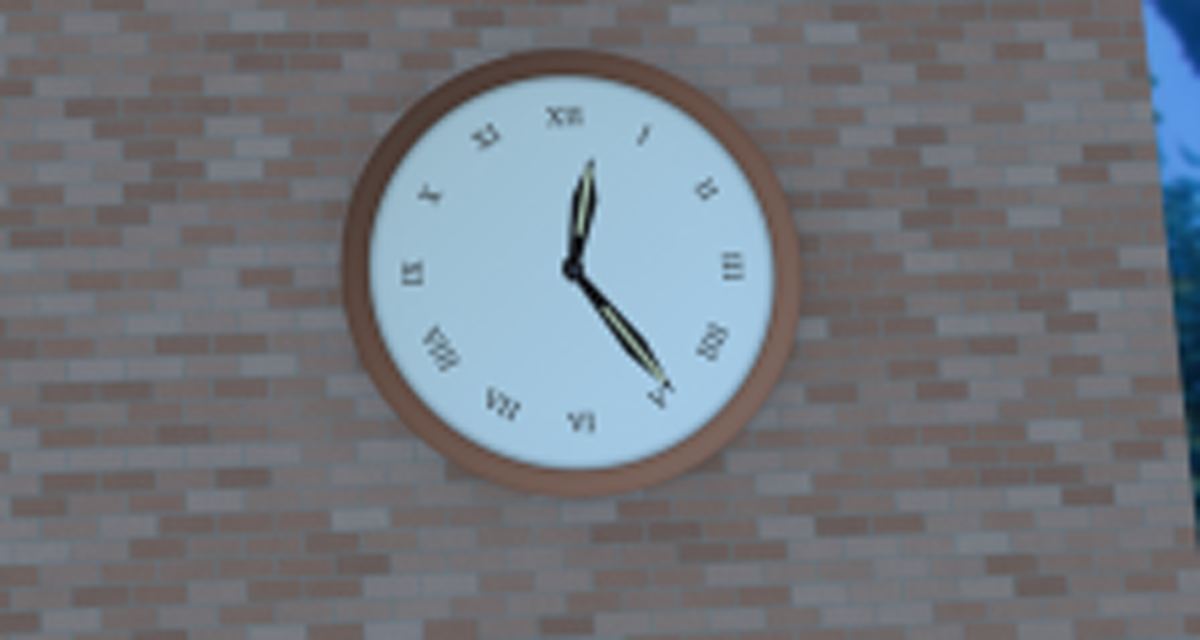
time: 12:24
